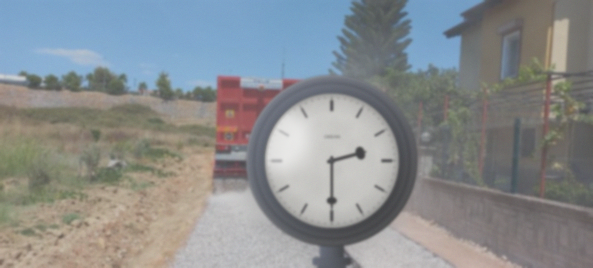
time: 2:30
